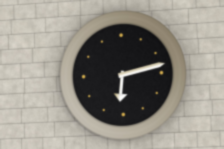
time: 6:13
